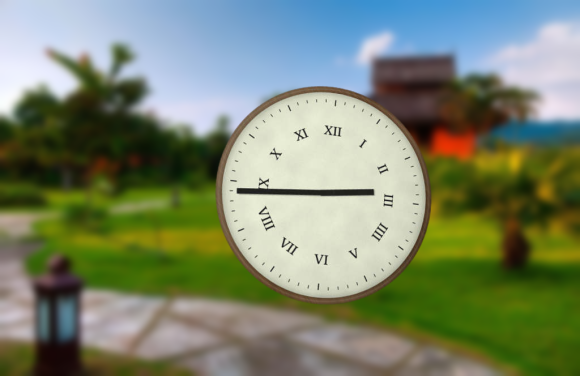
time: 2:44
